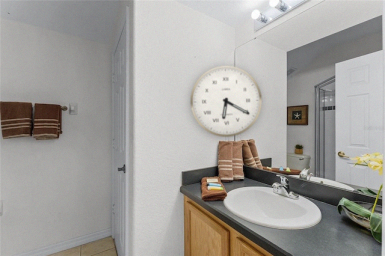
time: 6:20
